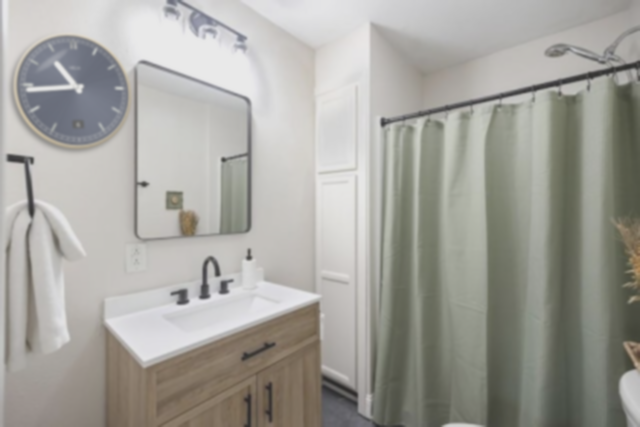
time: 10:44
